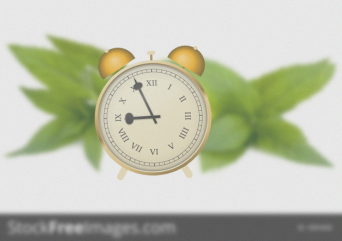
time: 8:56
